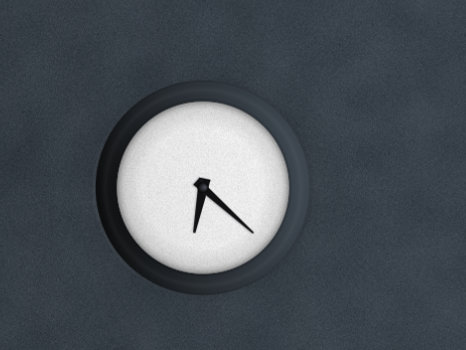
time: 6:22
